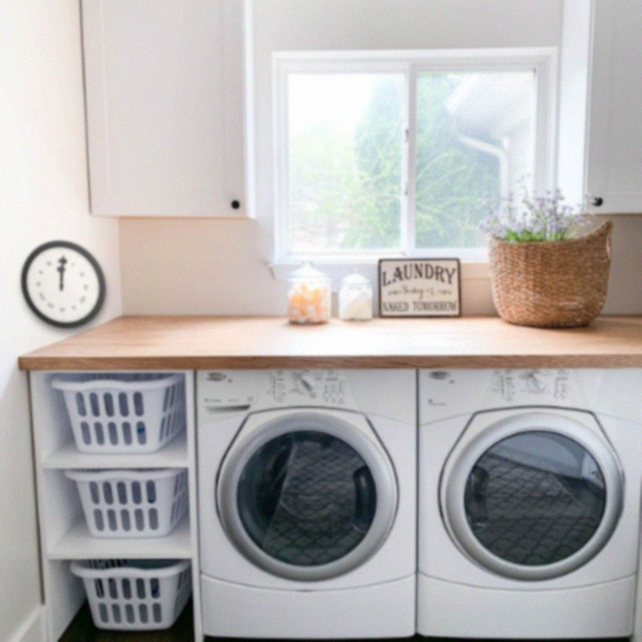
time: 12:01
